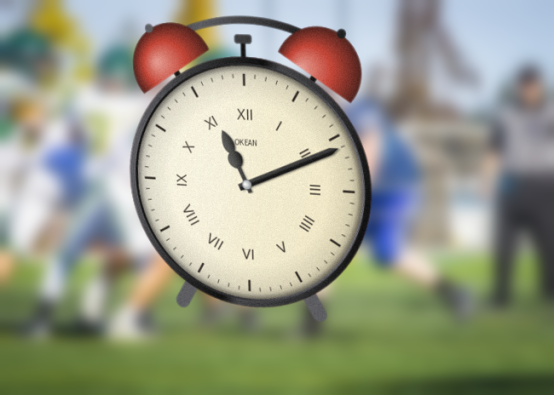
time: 11:11
